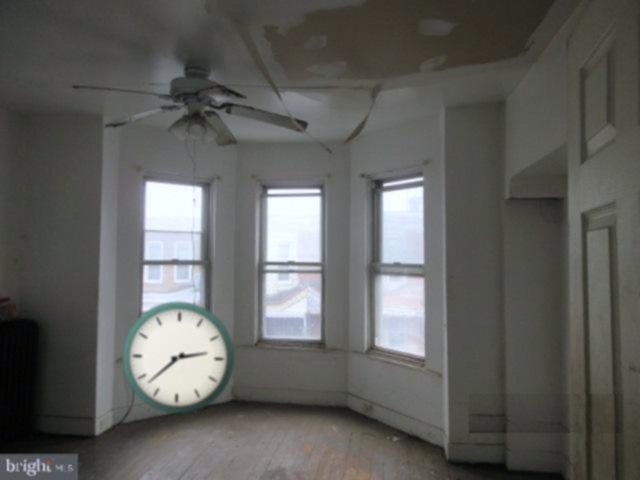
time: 2:38
